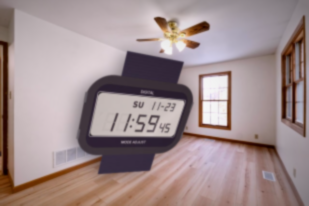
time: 11:59
